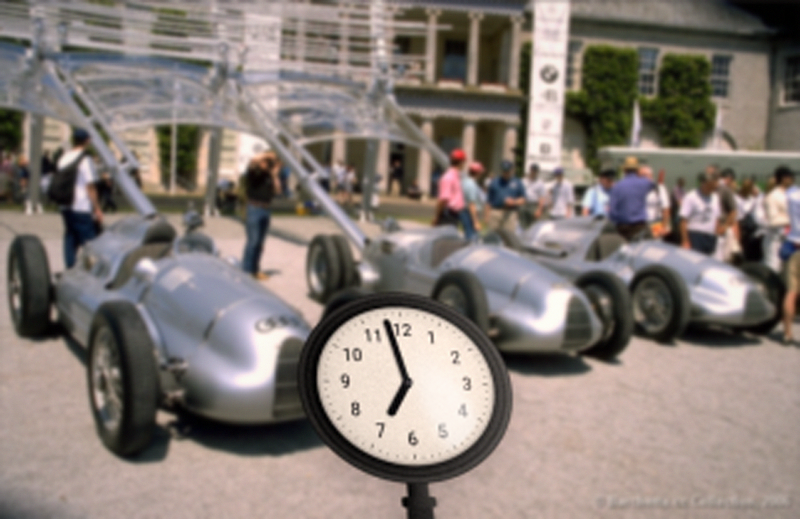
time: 6:58
